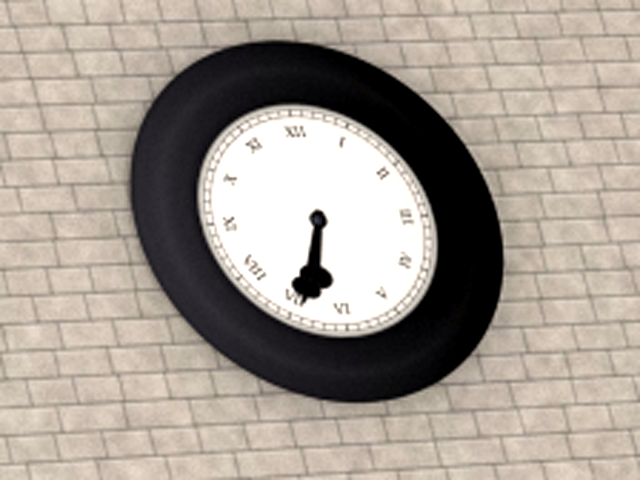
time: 6:34
